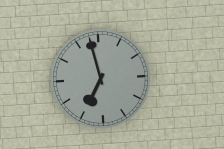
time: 6:58
